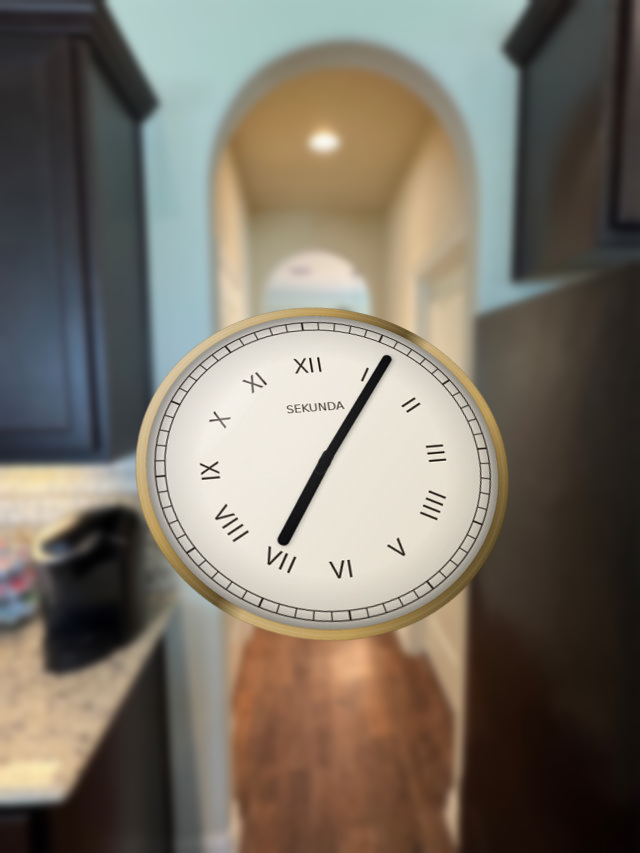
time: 7:06
